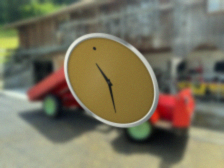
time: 11:32
